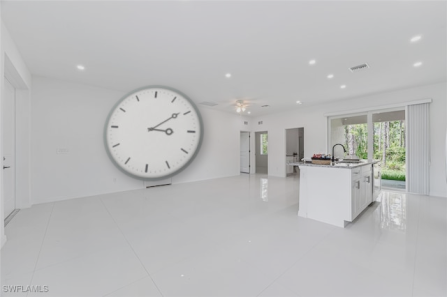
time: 3:09
